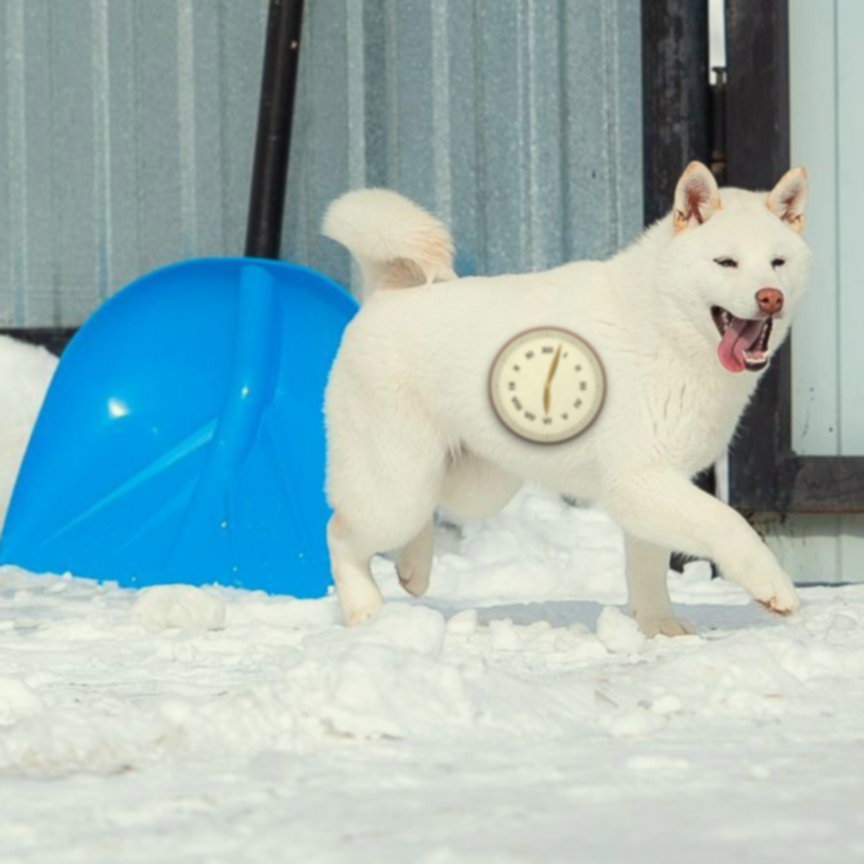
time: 6:03
